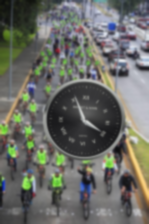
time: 3:56
